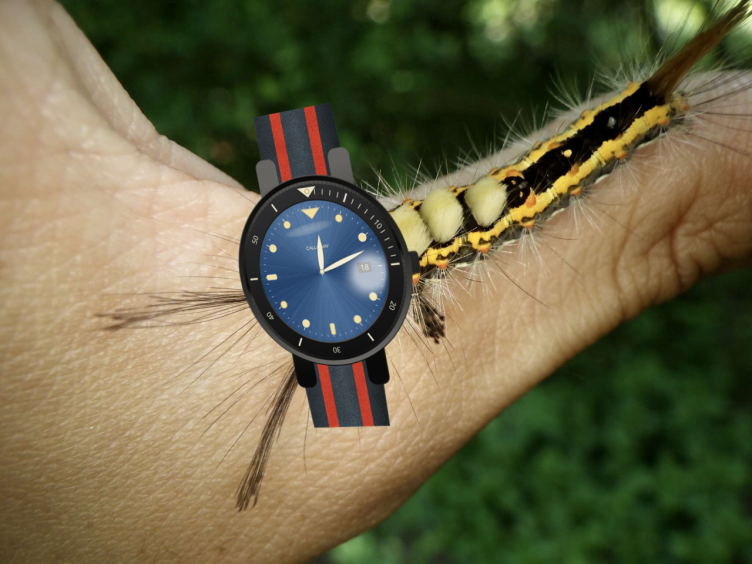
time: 12:12
